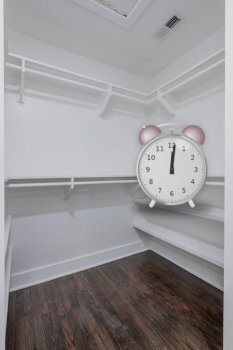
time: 12:01
